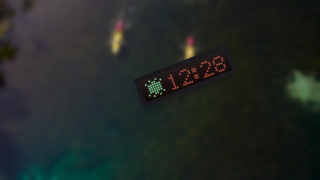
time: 12:28
